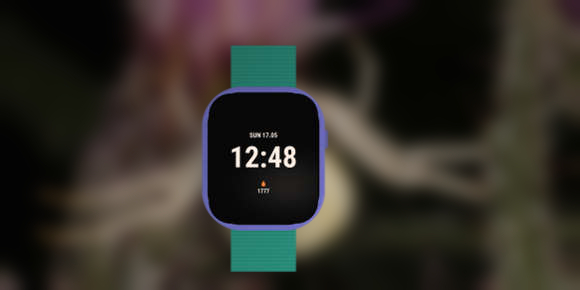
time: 12:48
